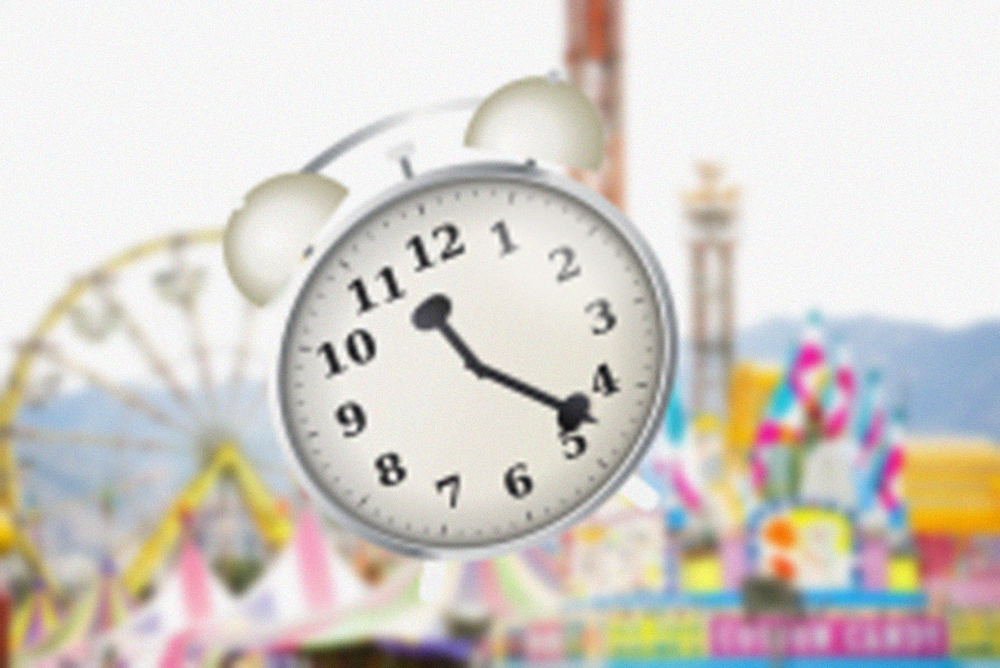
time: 11:23
